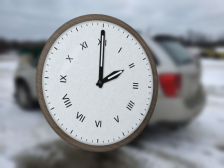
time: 2:00
